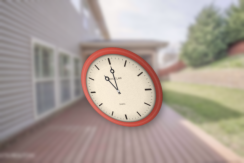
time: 11:00
